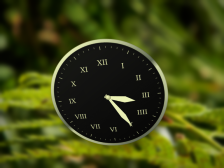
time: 3:25
